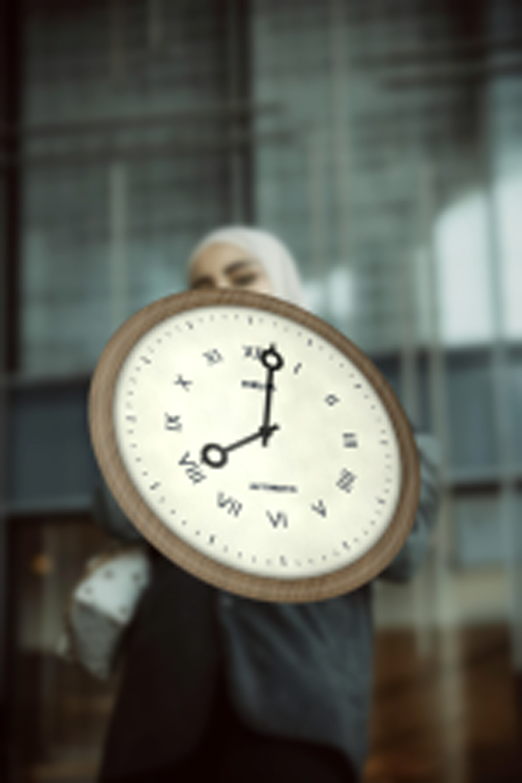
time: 8:02
